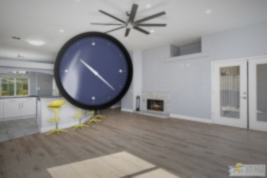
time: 10:22
